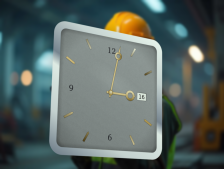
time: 3:02
